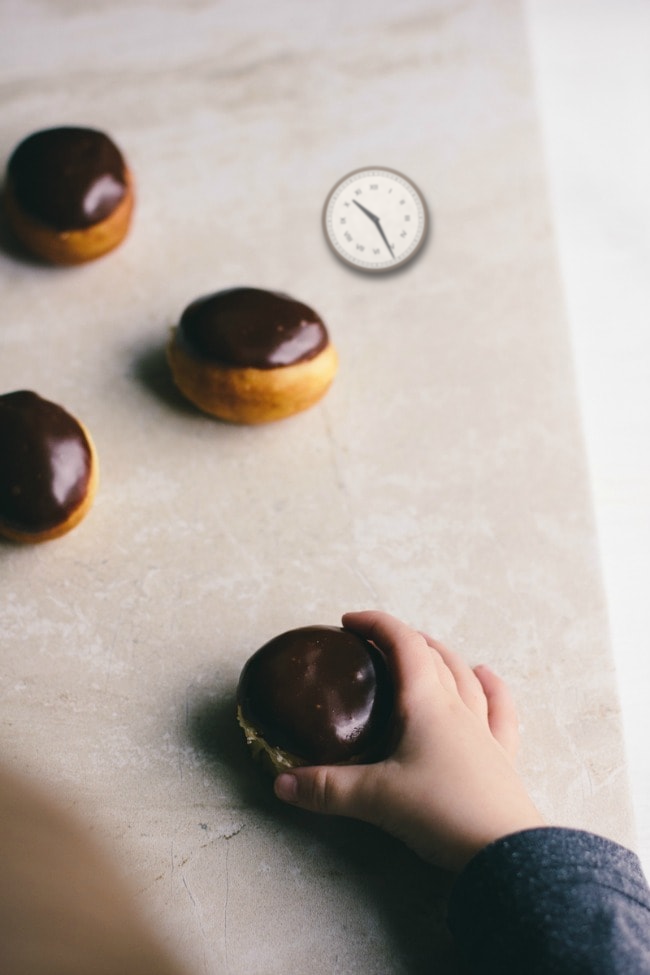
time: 10:26
